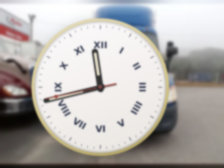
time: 11:42:43
